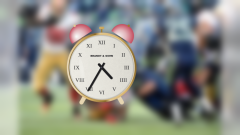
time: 4:35
